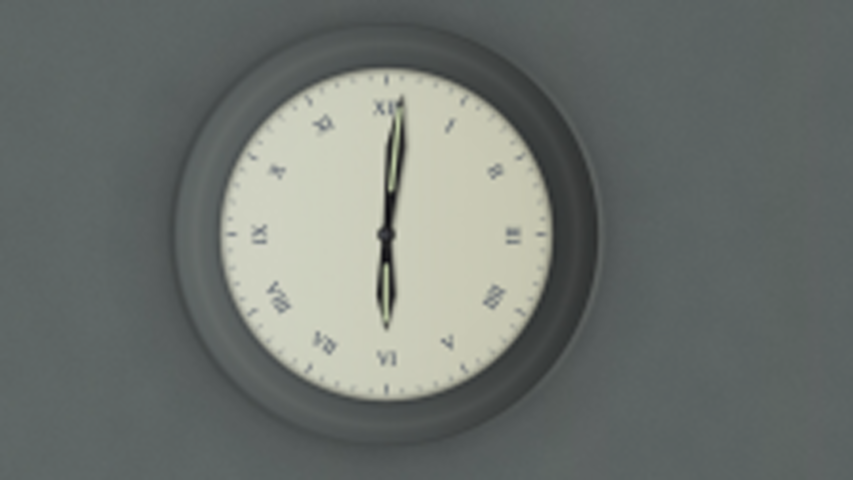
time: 6:01
